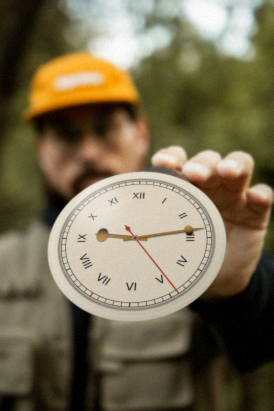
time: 9:13:24
